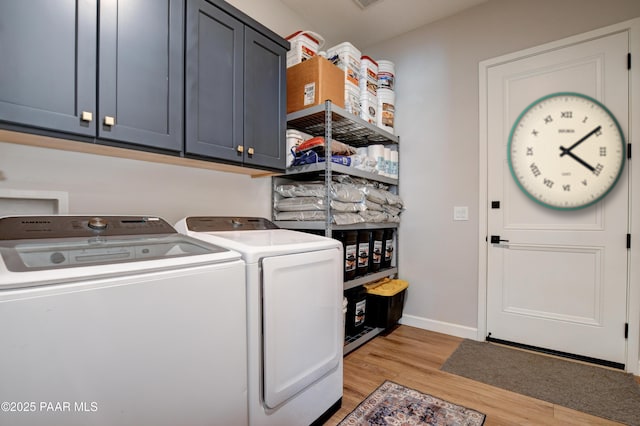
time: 4:09
